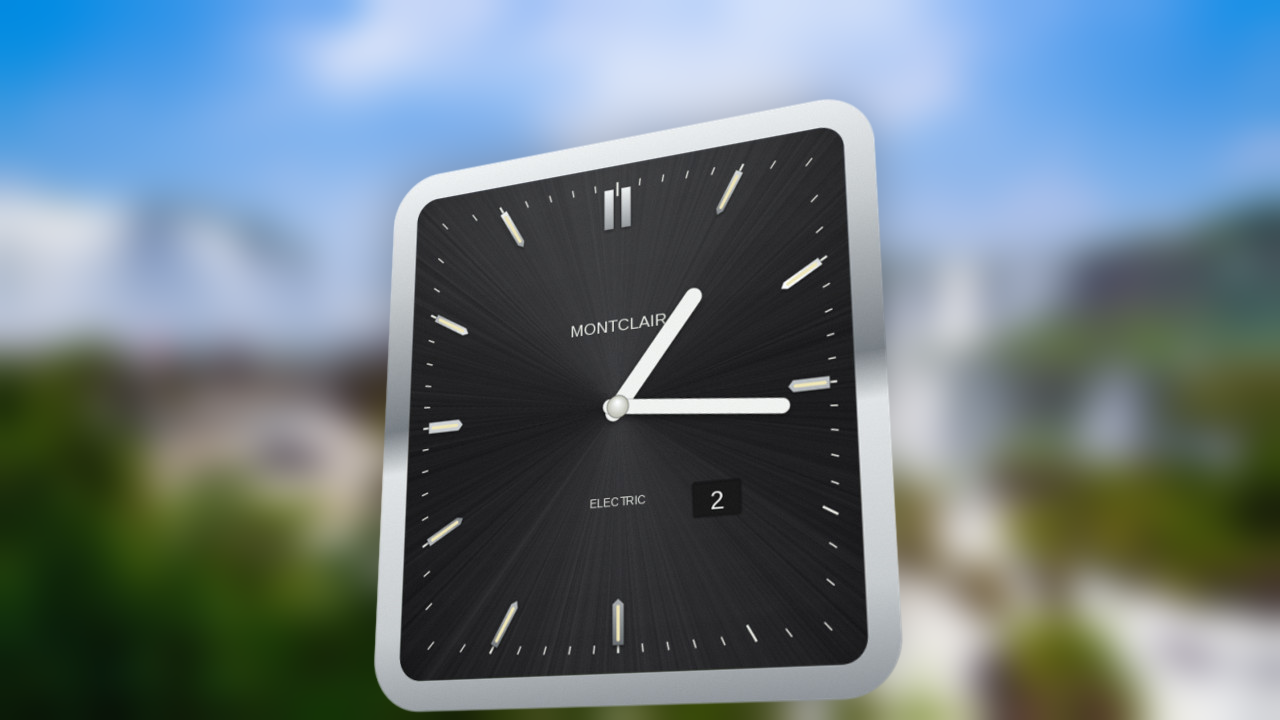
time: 1:16
